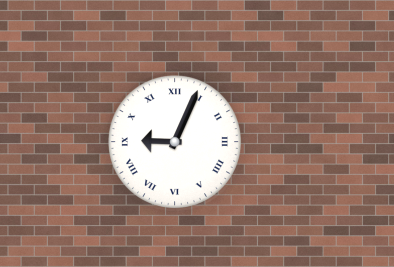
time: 9:04
